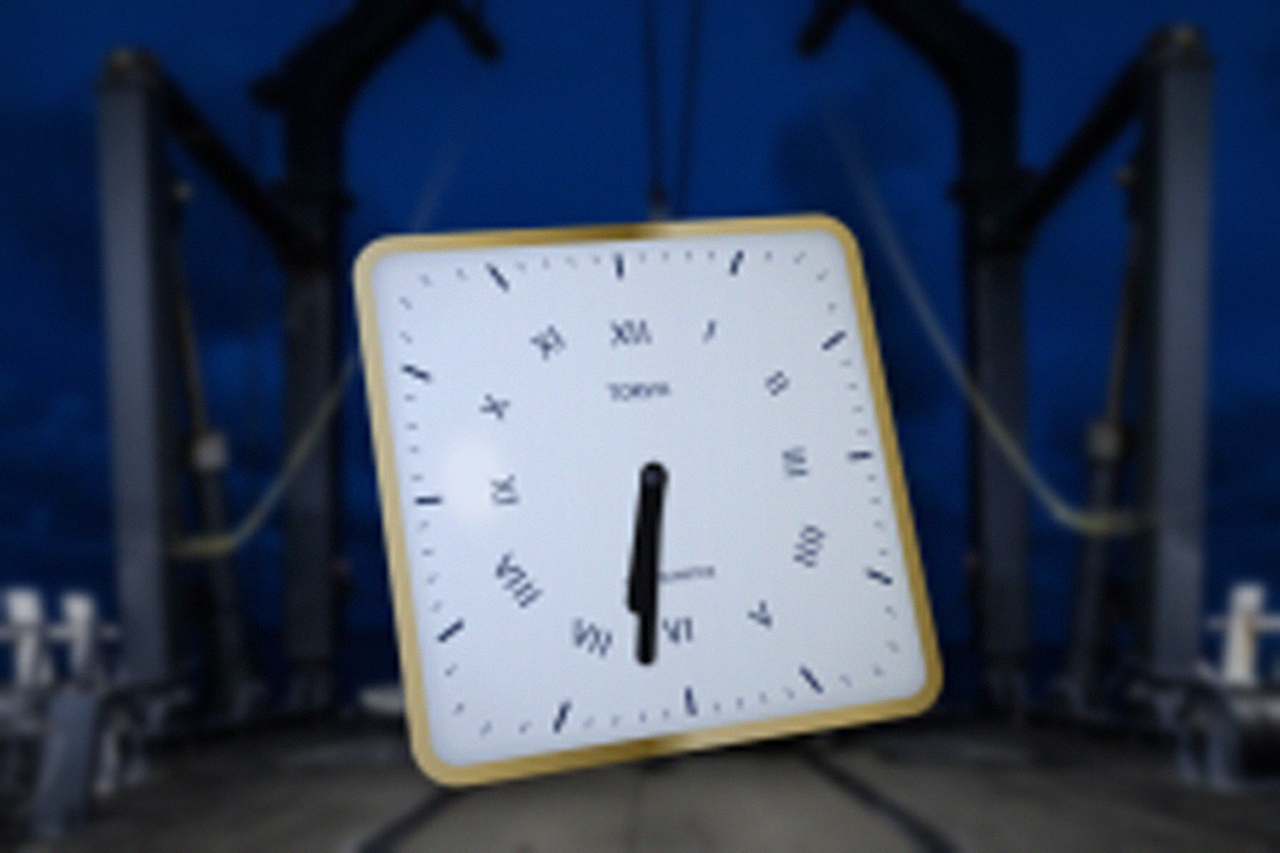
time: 6:32
